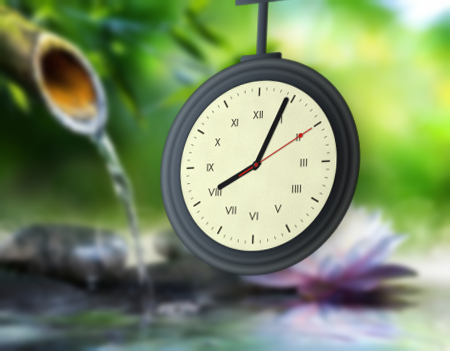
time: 8:04:10
